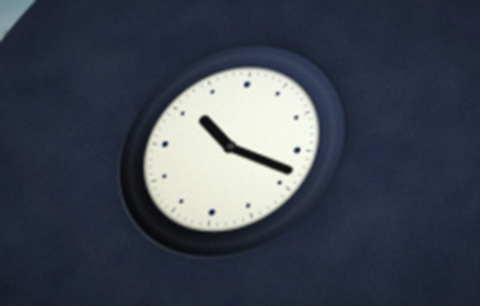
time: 10:18
